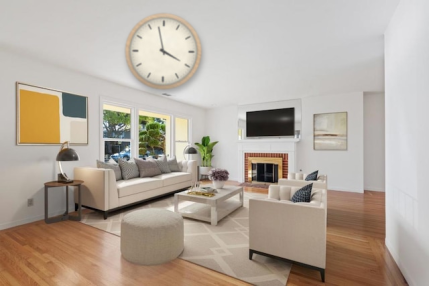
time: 3:58
